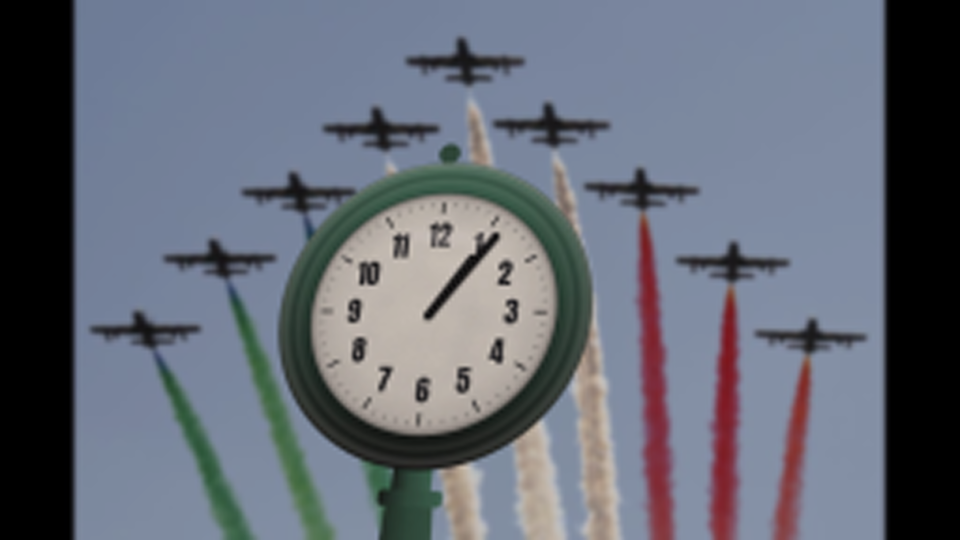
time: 1:06
